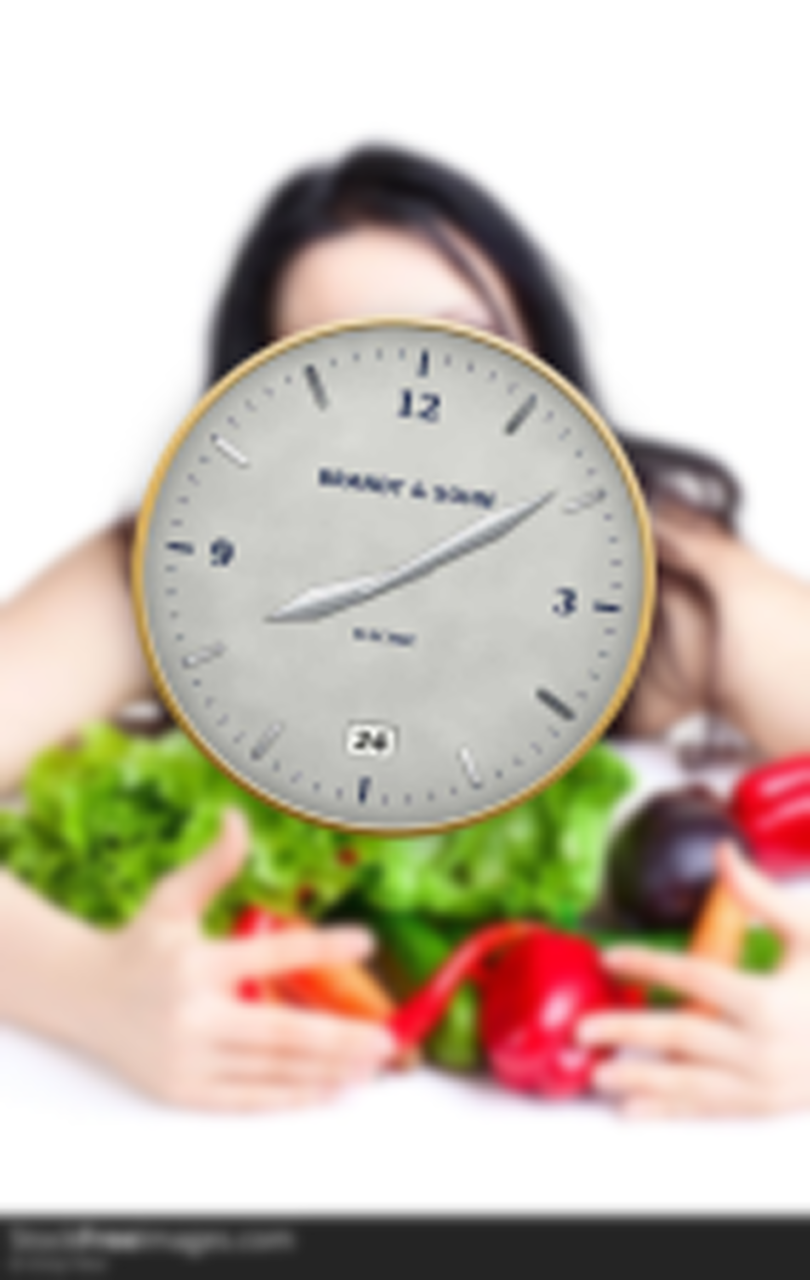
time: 8:09
